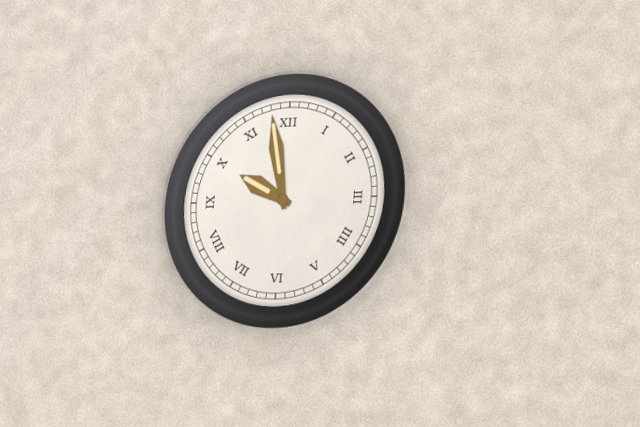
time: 9:58
